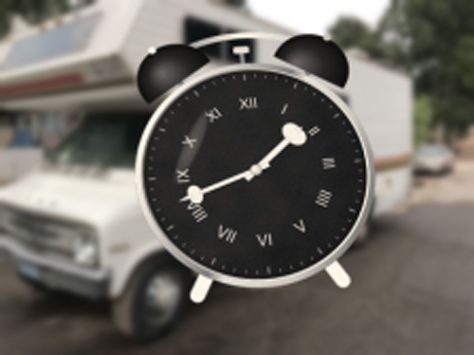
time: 1:42
